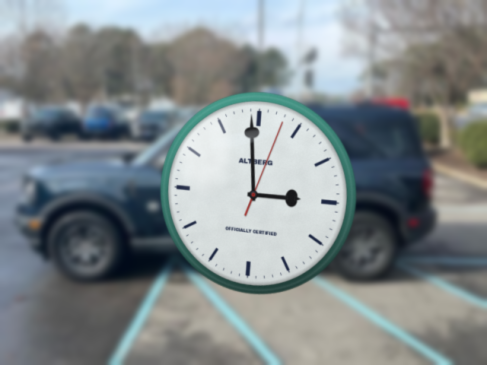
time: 2:59:03
